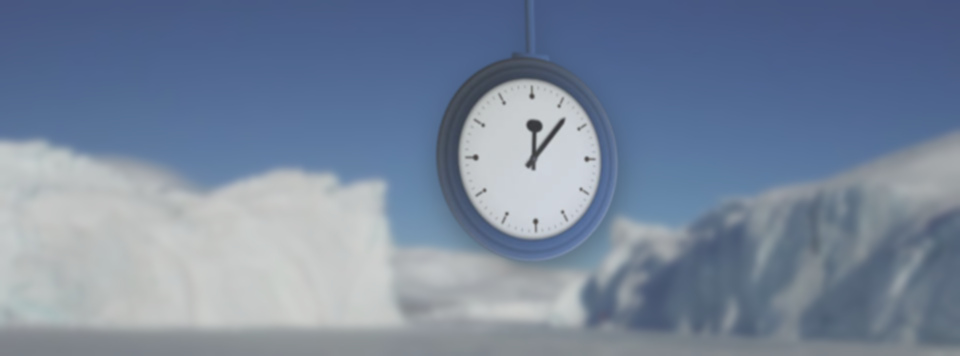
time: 12:07
